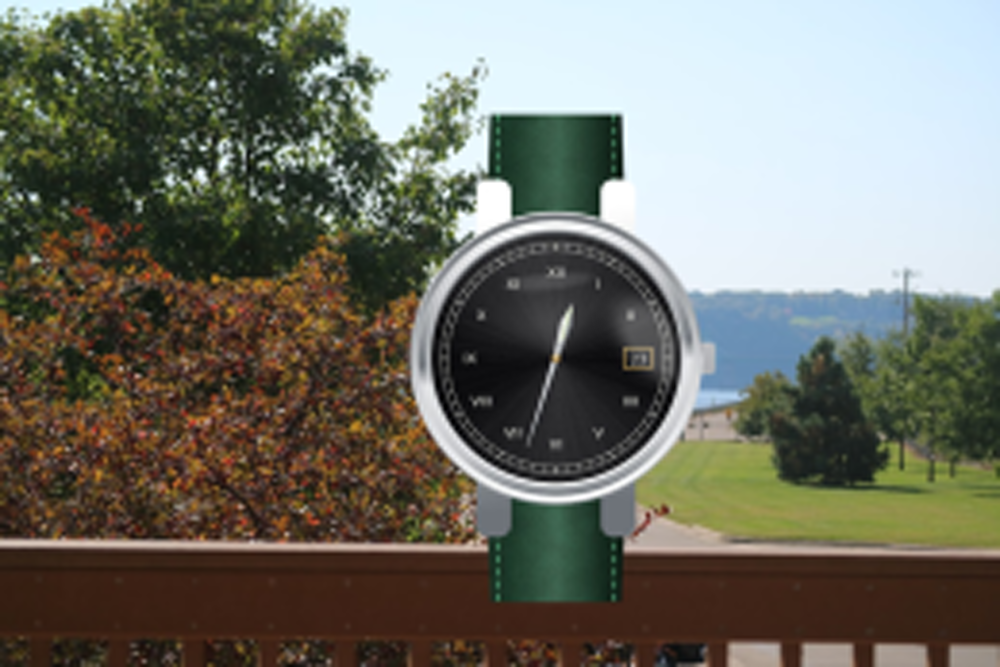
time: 12:33
